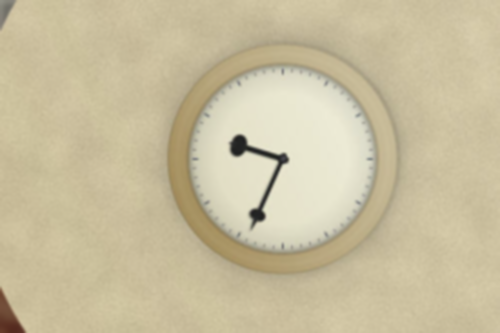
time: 9:34
